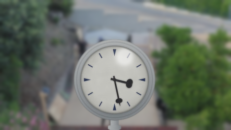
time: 3:28
